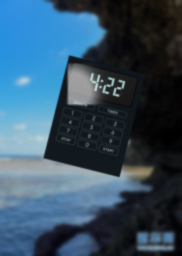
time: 4:22
